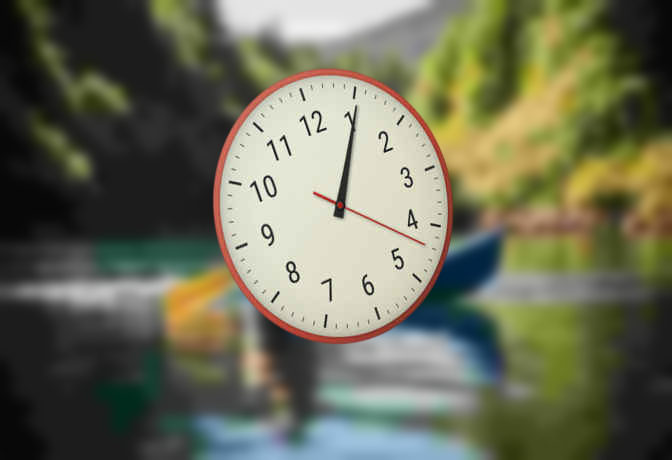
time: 1:05:22
